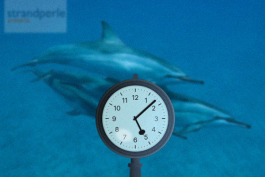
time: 5:08
